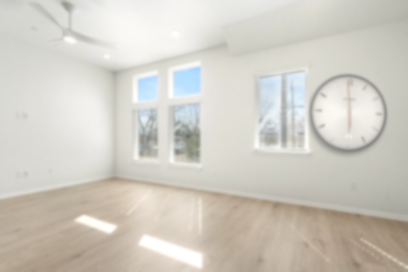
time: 5:59
